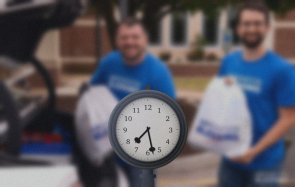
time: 7:28
